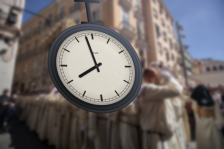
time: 7:58
